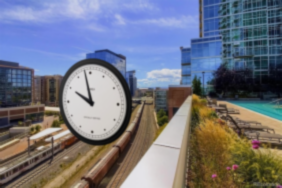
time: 9:58
